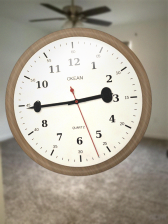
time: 2:44:27
